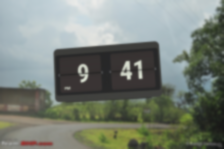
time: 9:41
